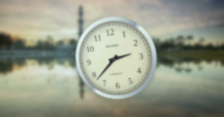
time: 2:38
